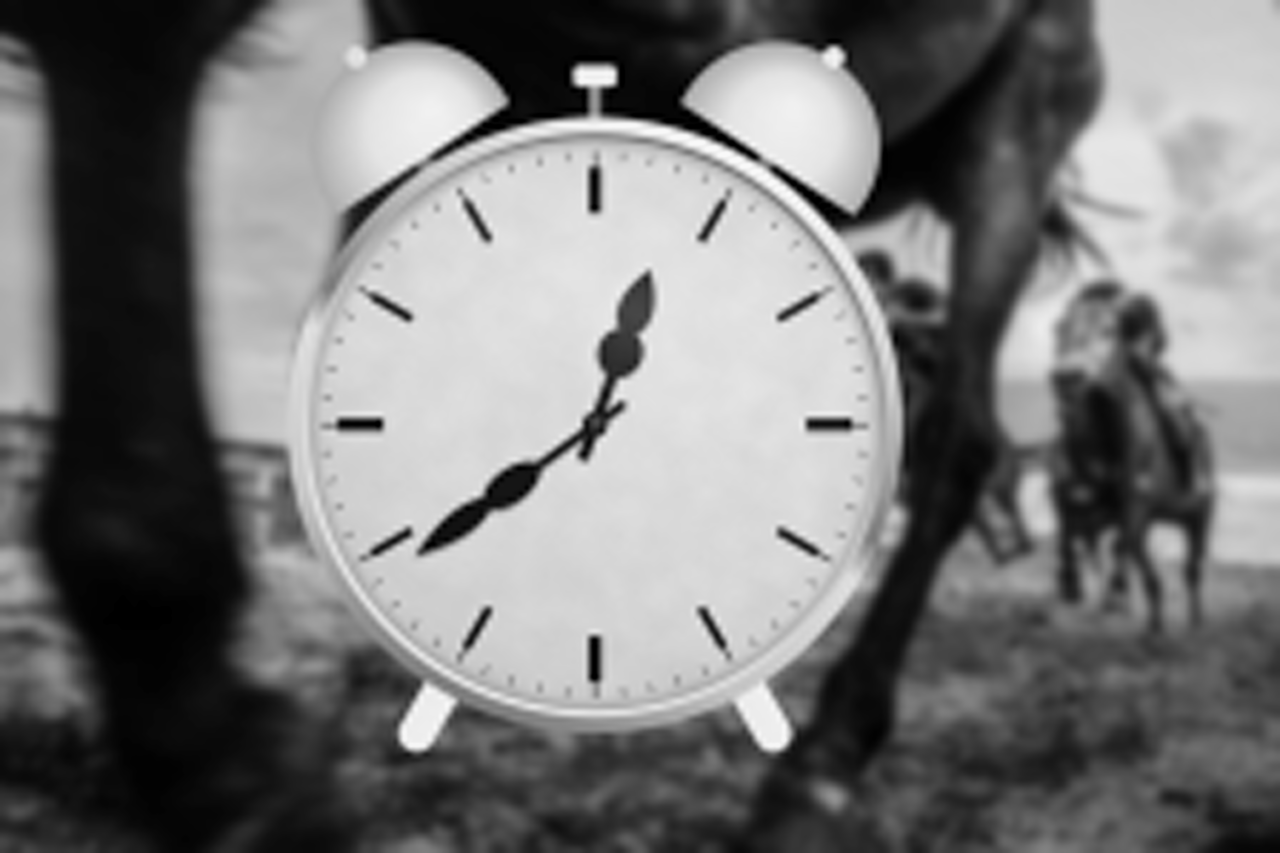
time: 12:39
